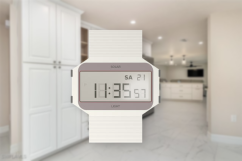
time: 11:35:57
